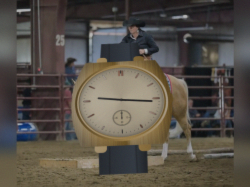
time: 9:16
